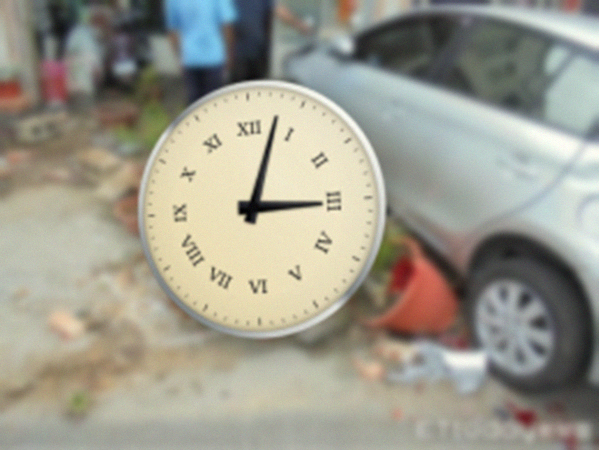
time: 3:03
